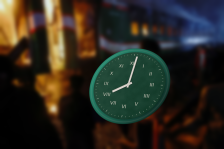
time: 8:01
